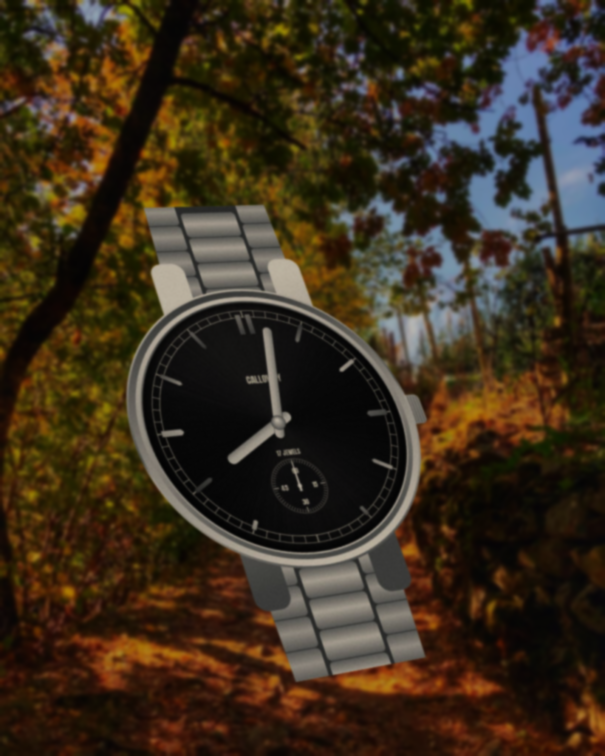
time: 8:02
